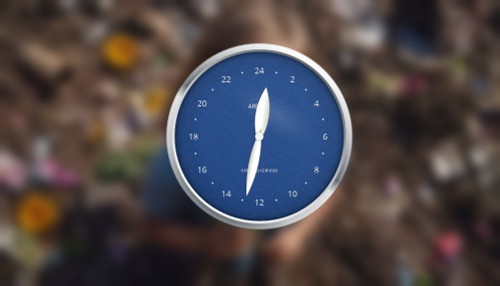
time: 0:32
